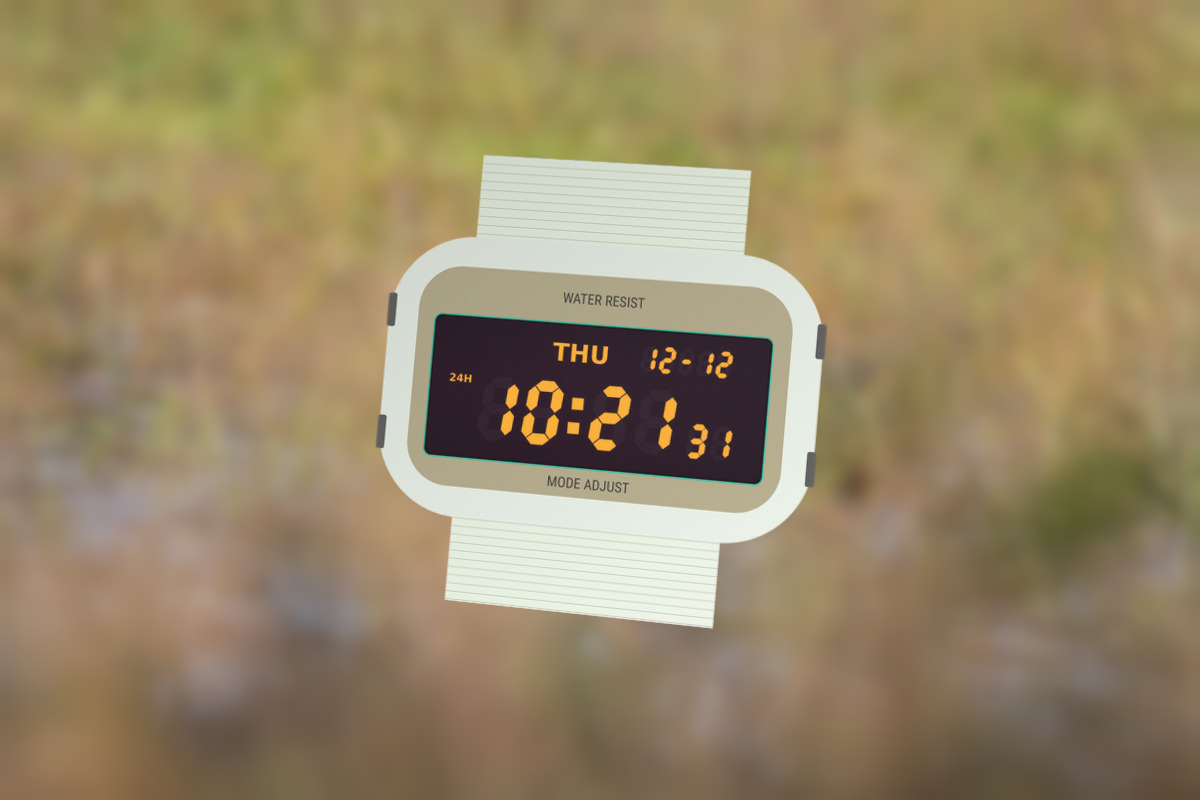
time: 10:21:31
